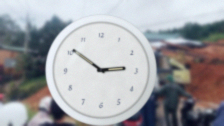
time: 2:51
